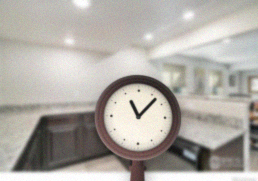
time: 11:07
